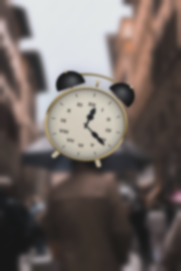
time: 12:21
